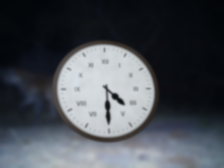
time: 4:30
